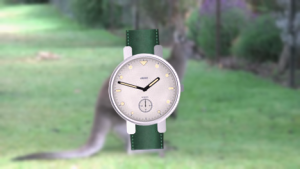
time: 1:48
